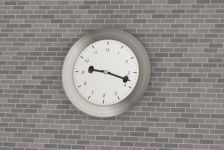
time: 9:18
